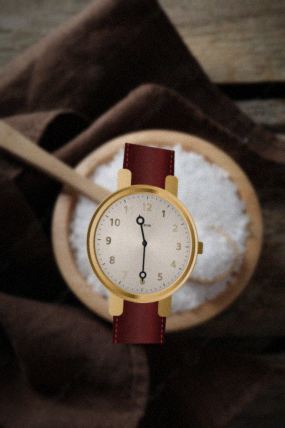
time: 11:30
